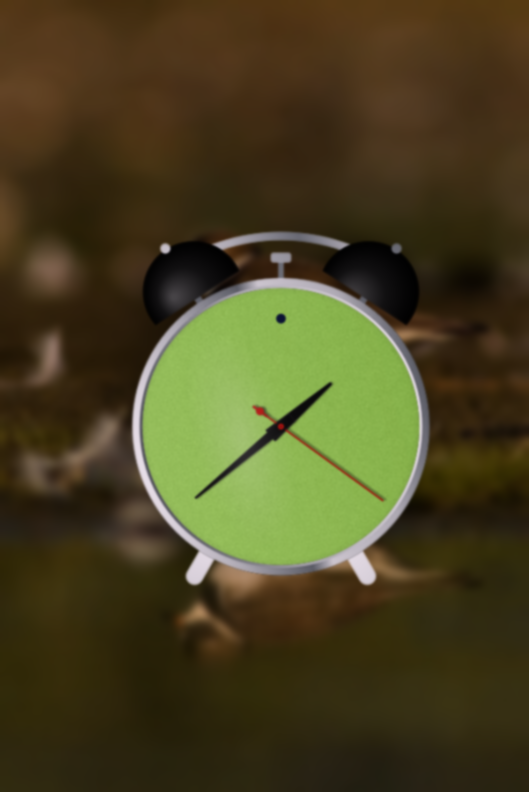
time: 1:38:21
